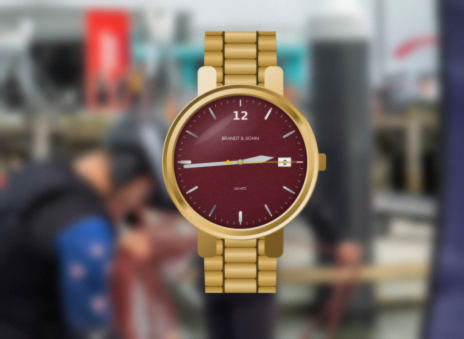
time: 2:44:15
